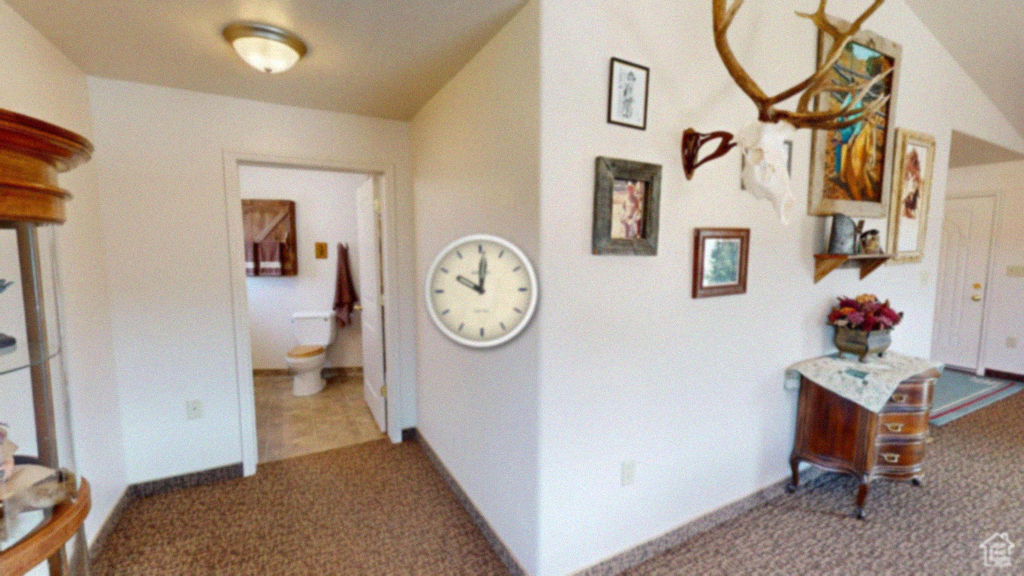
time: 10:01
